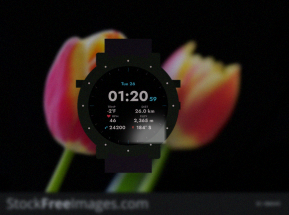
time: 1:20
